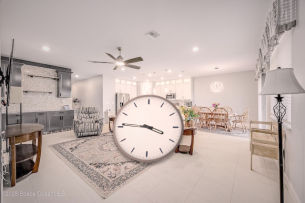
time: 3:46
